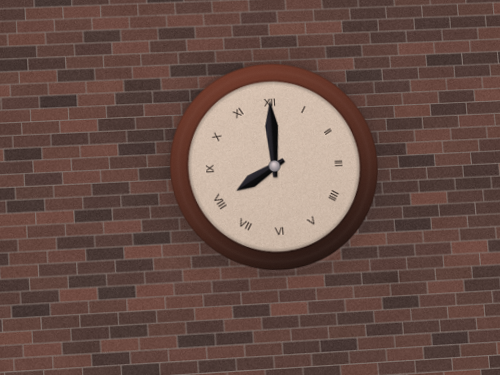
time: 8:00
